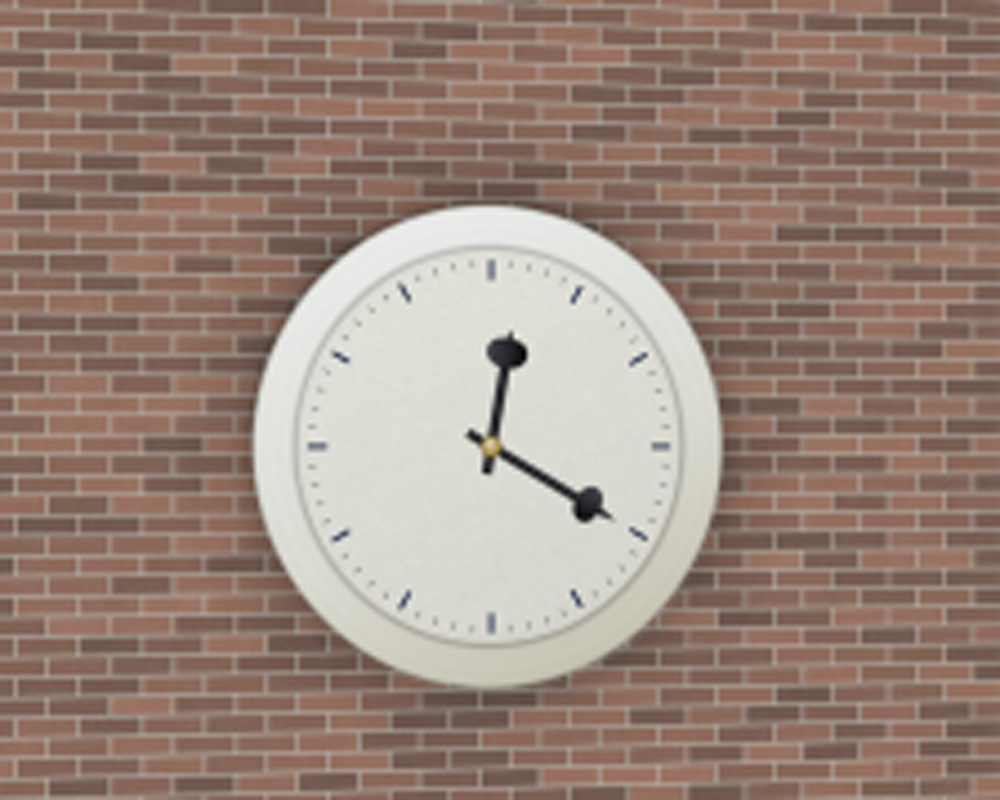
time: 12:20
